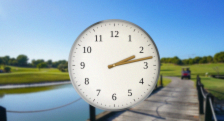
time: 2:13
